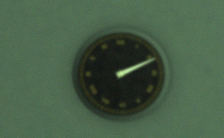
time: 2:11
